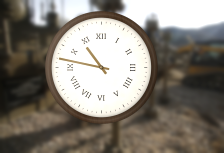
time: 10:47
